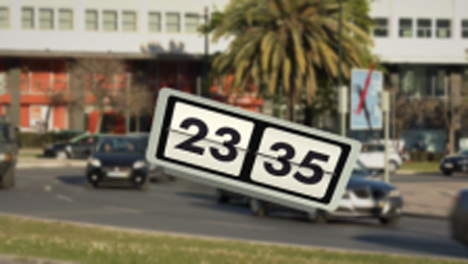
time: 23:35
